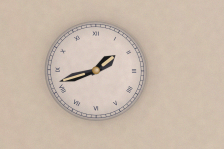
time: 1:42
